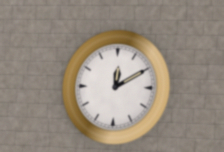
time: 12:10
